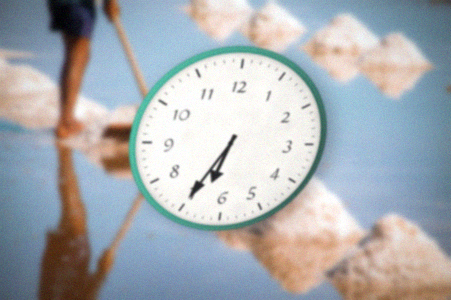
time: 6:35
